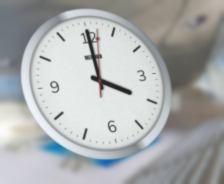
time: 4:00:02
